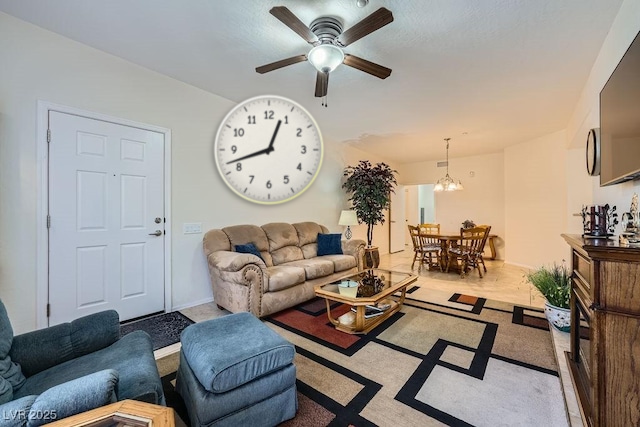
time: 12:42
